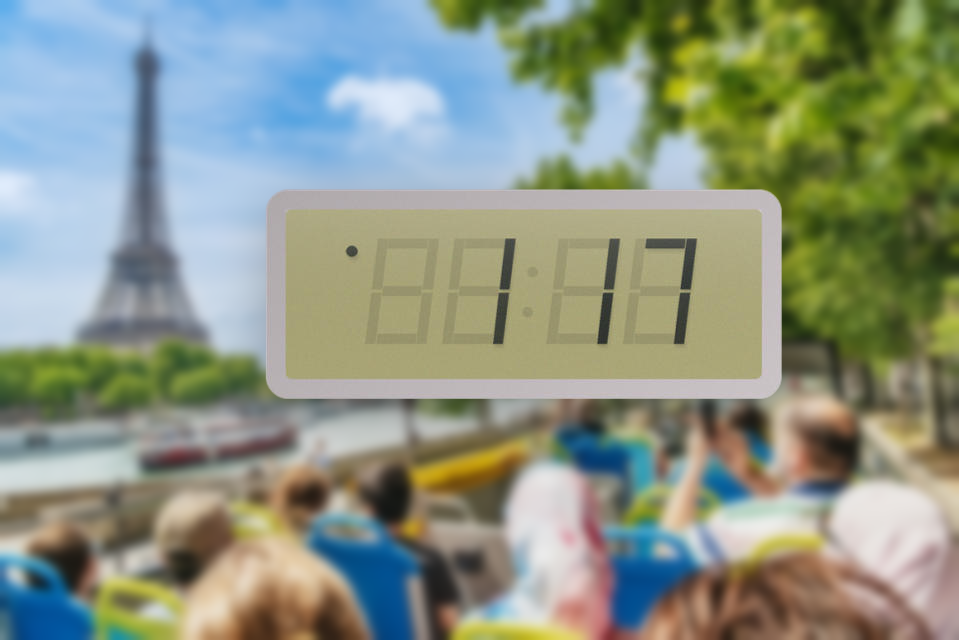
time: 1:17
